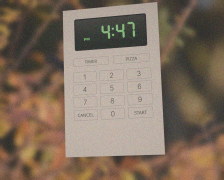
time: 4:47
